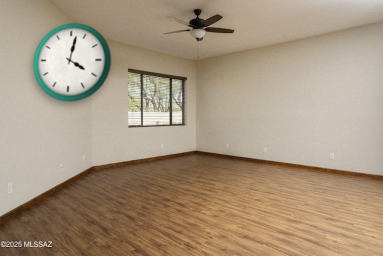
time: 4:02
